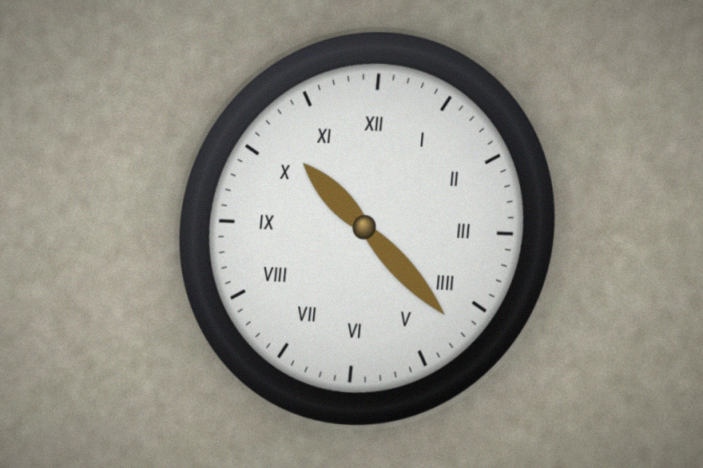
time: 10:22
